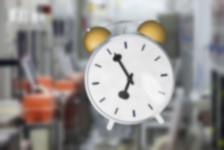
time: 6:56
